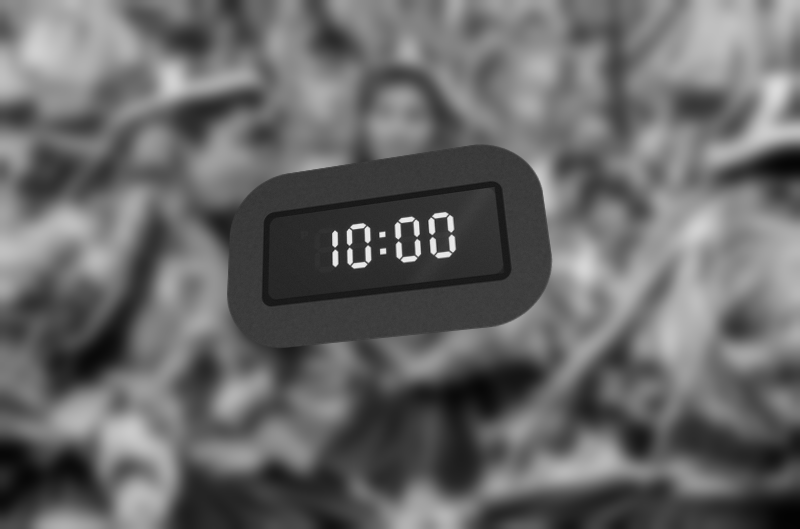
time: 10:00
